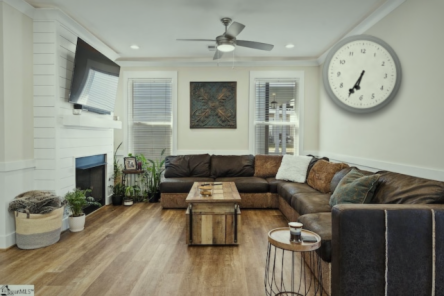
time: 6:35
